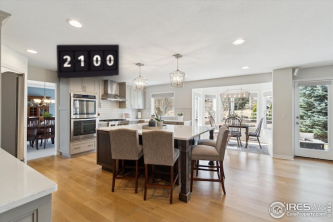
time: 21:00
